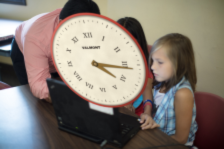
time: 4:16
